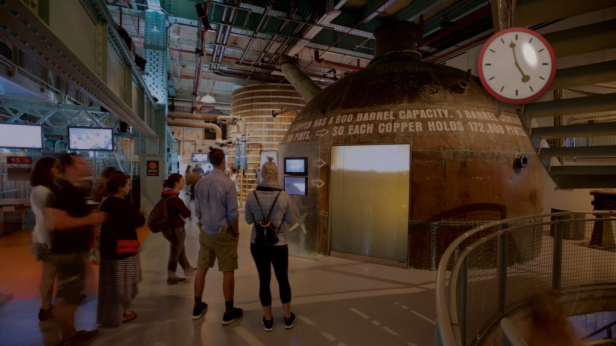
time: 4:58
